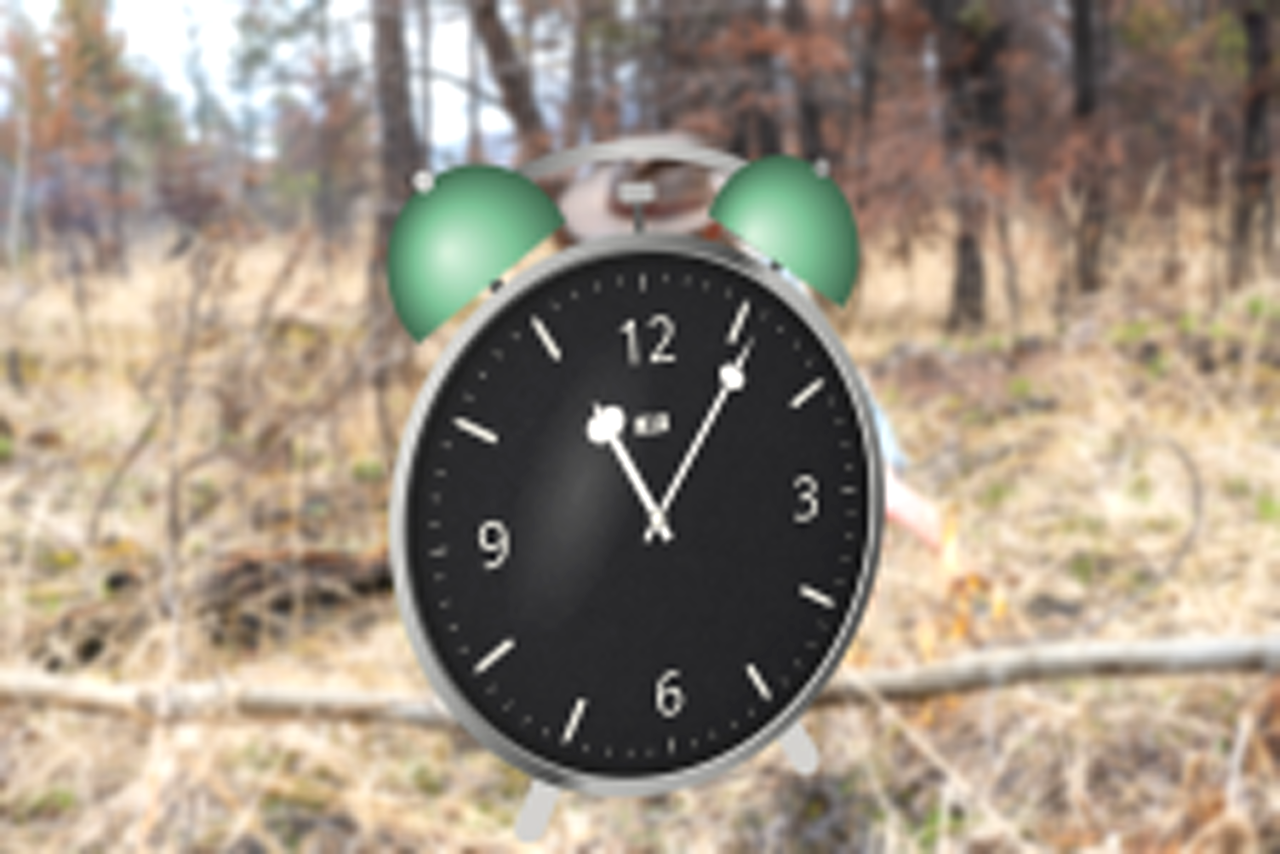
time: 11:06
